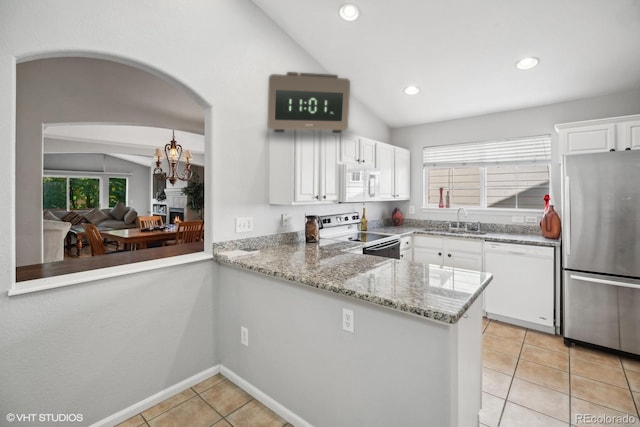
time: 11:01
